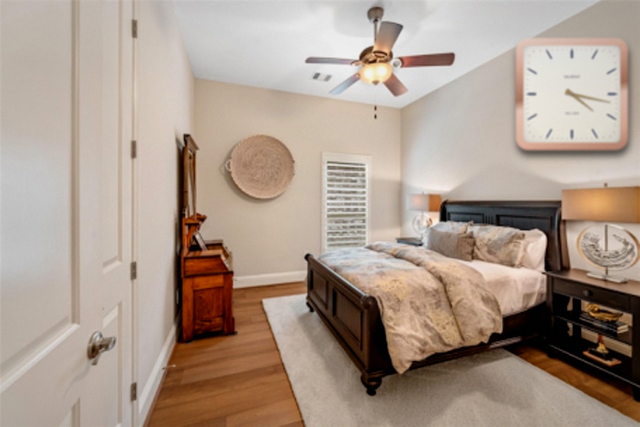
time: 4:17
